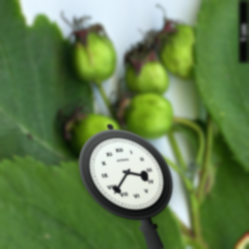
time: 3:38
